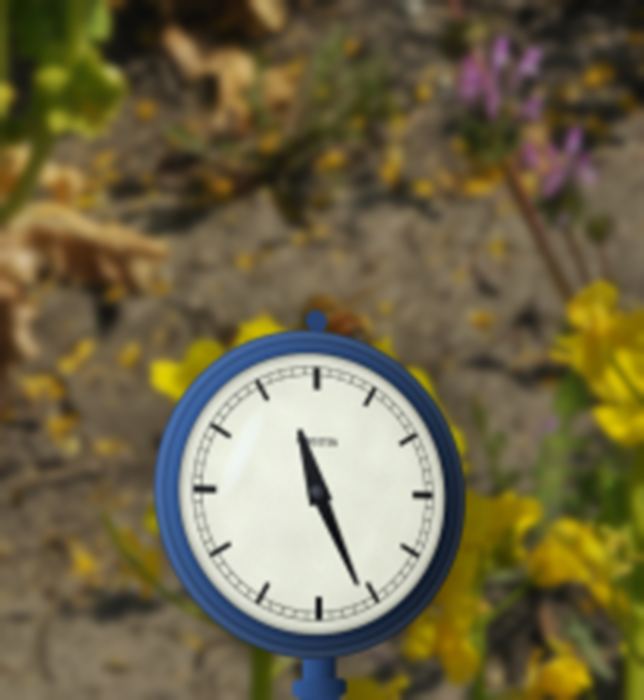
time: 11:26
